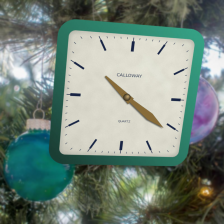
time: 10:21
